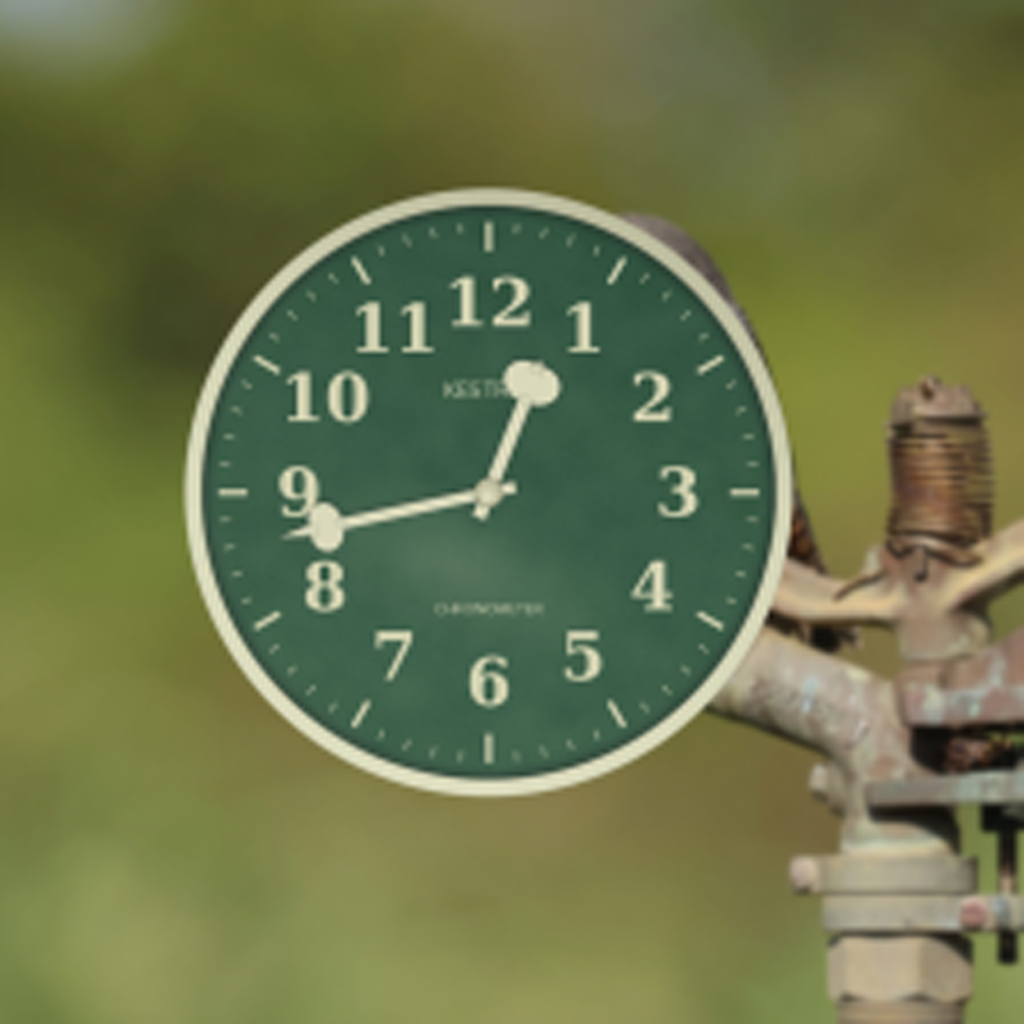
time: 12:43
